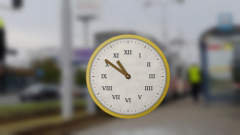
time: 10:51
